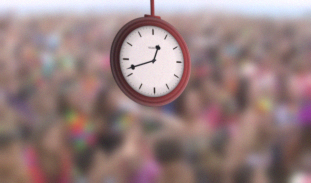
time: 12:42
